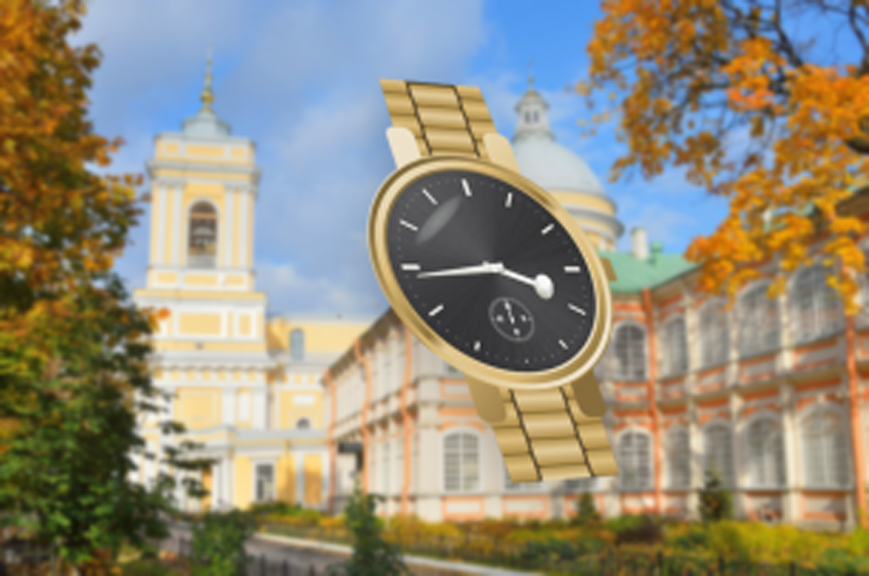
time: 3:44
